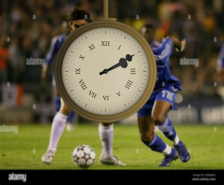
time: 2:10
